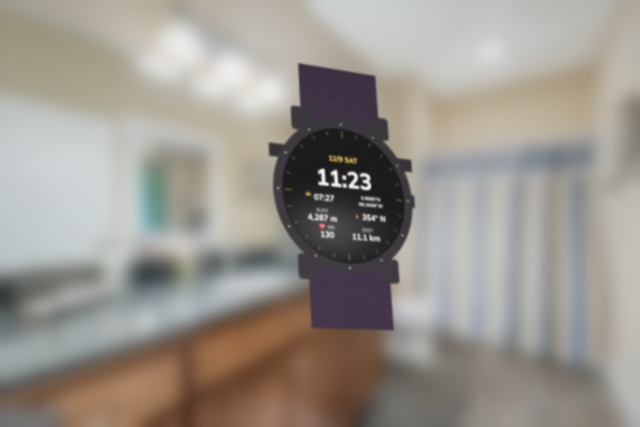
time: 11:23
